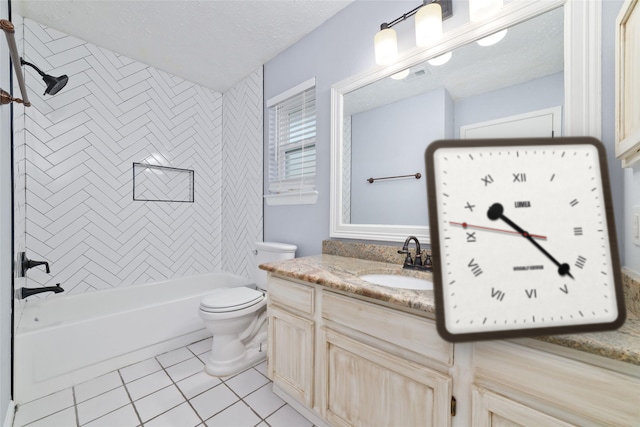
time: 10:22:47
